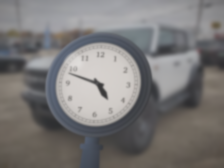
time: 4:48
